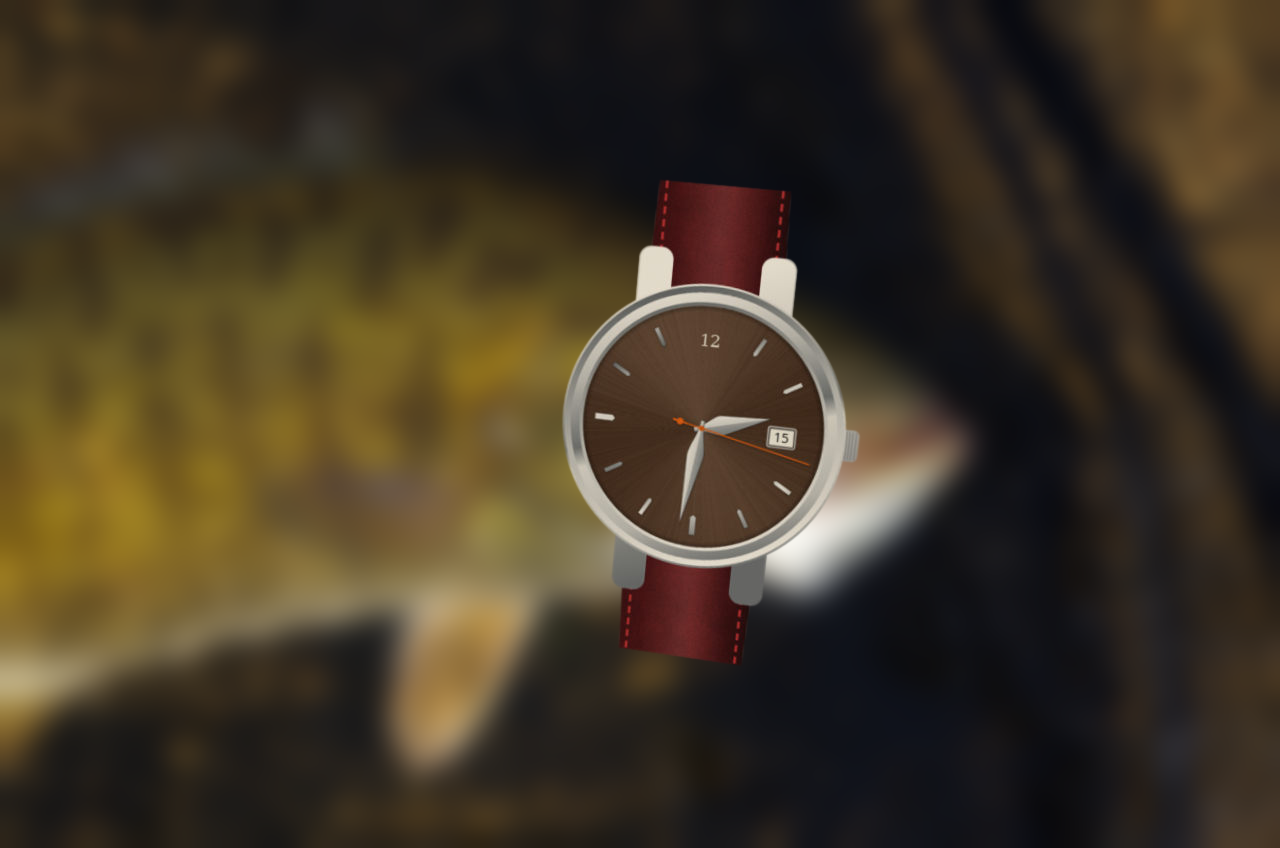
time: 2:31:17
